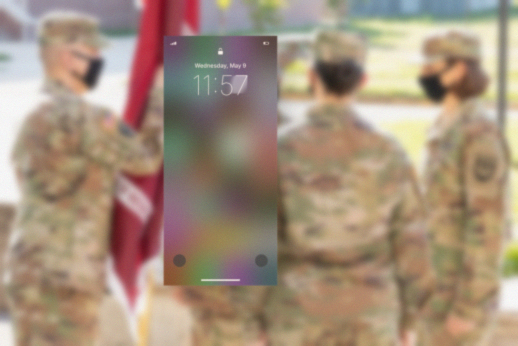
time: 11:57
